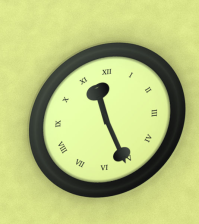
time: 11:26
